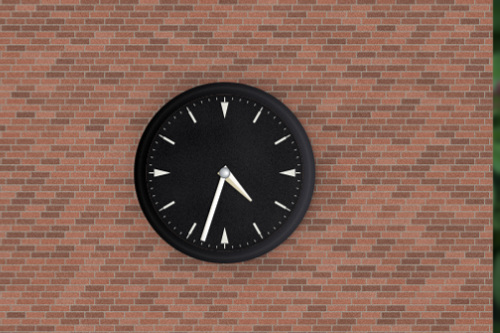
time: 4:33
